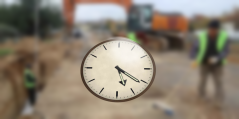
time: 5:21
